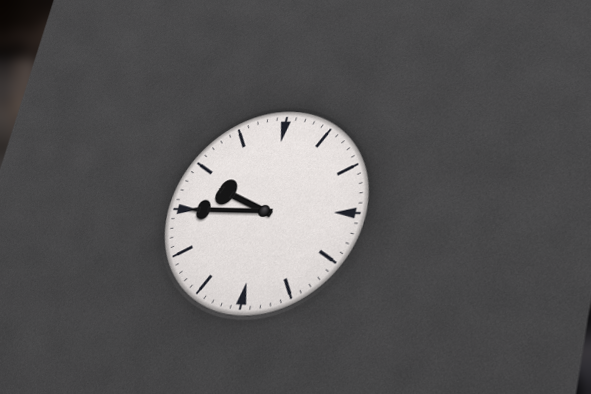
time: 9:45
